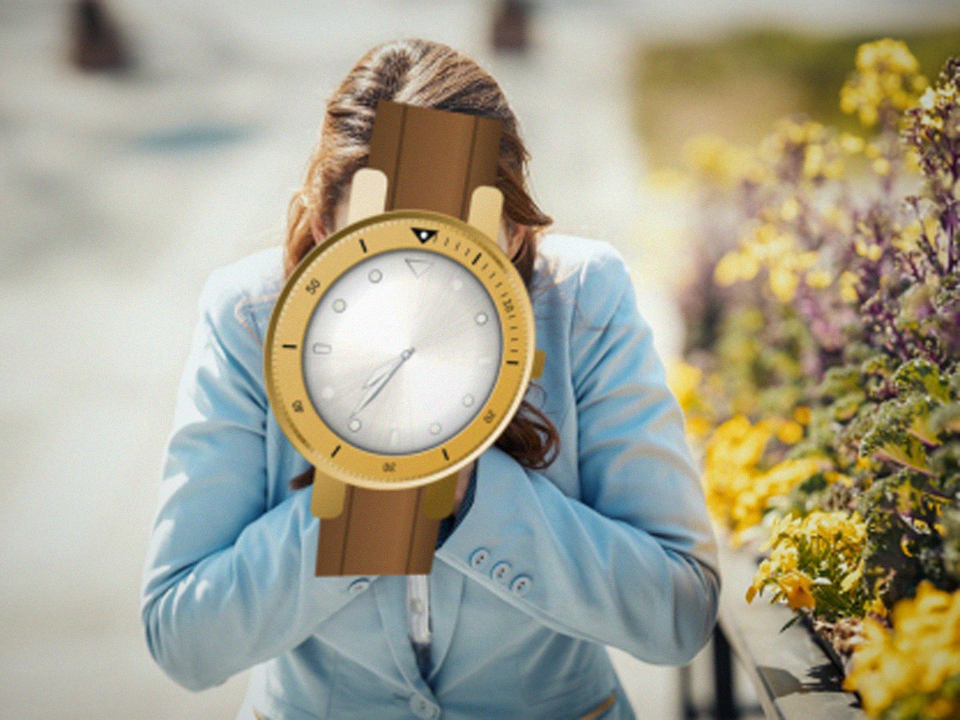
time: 7:36
